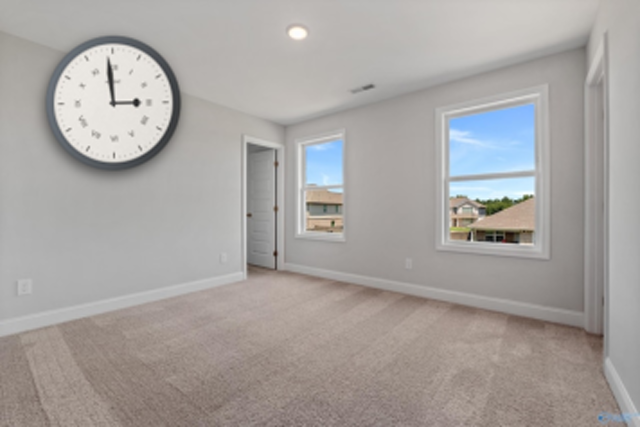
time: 2:59
